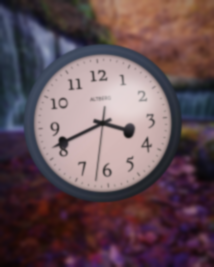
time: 3:41:32
